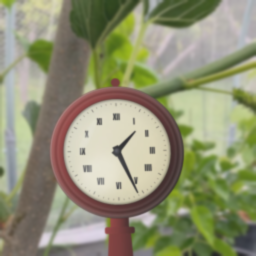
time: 1:26
